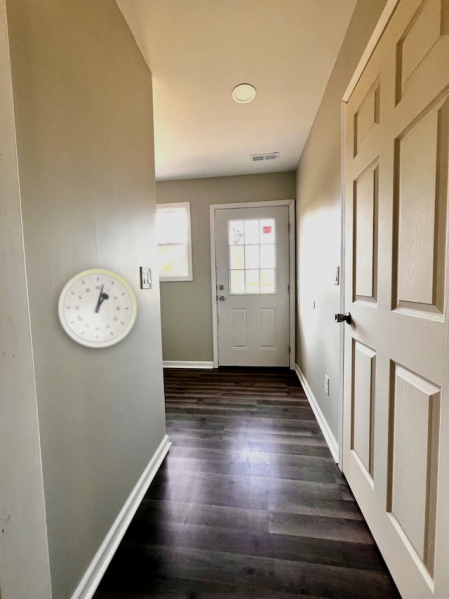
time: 1:02
